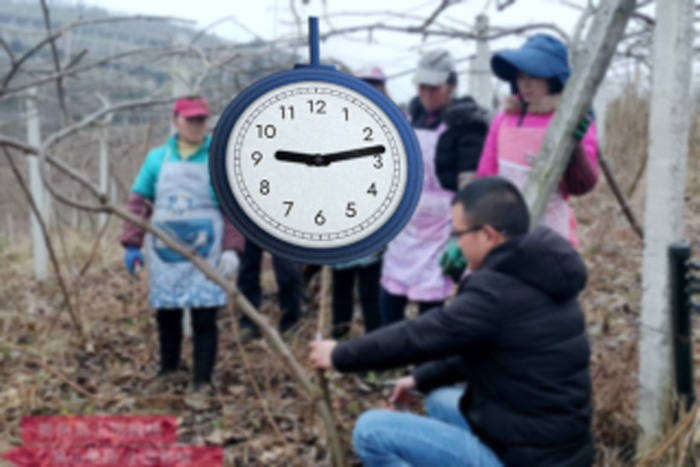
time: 9:13
